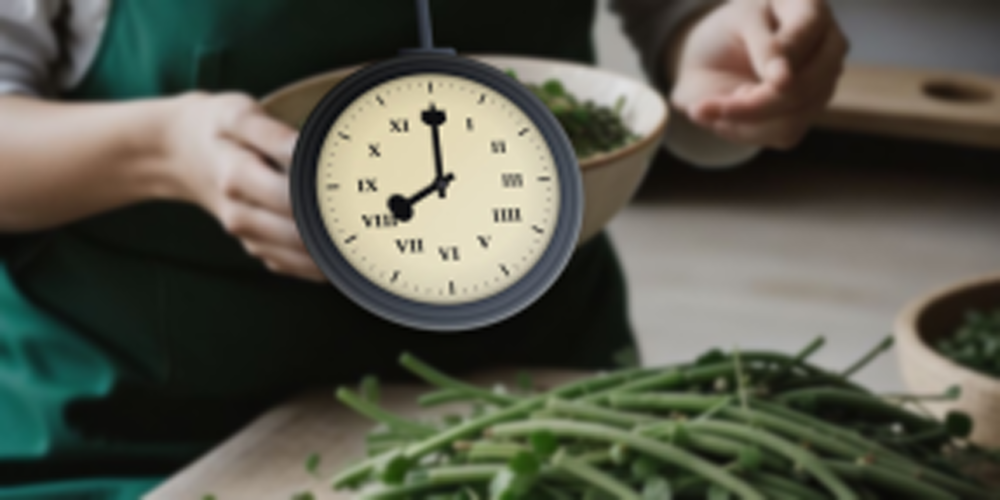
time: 8:00
